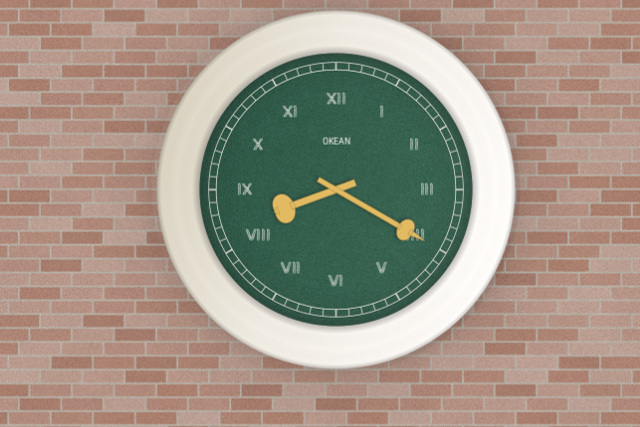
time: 8:20
